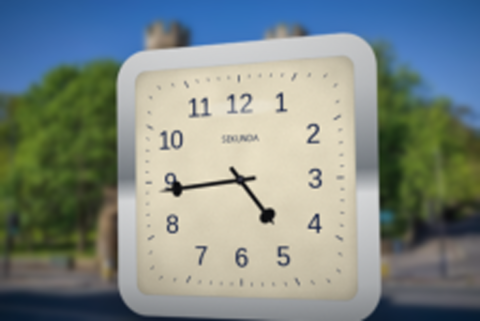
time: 4:44
